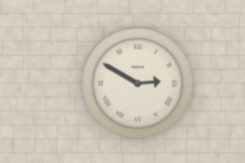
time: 2:50
